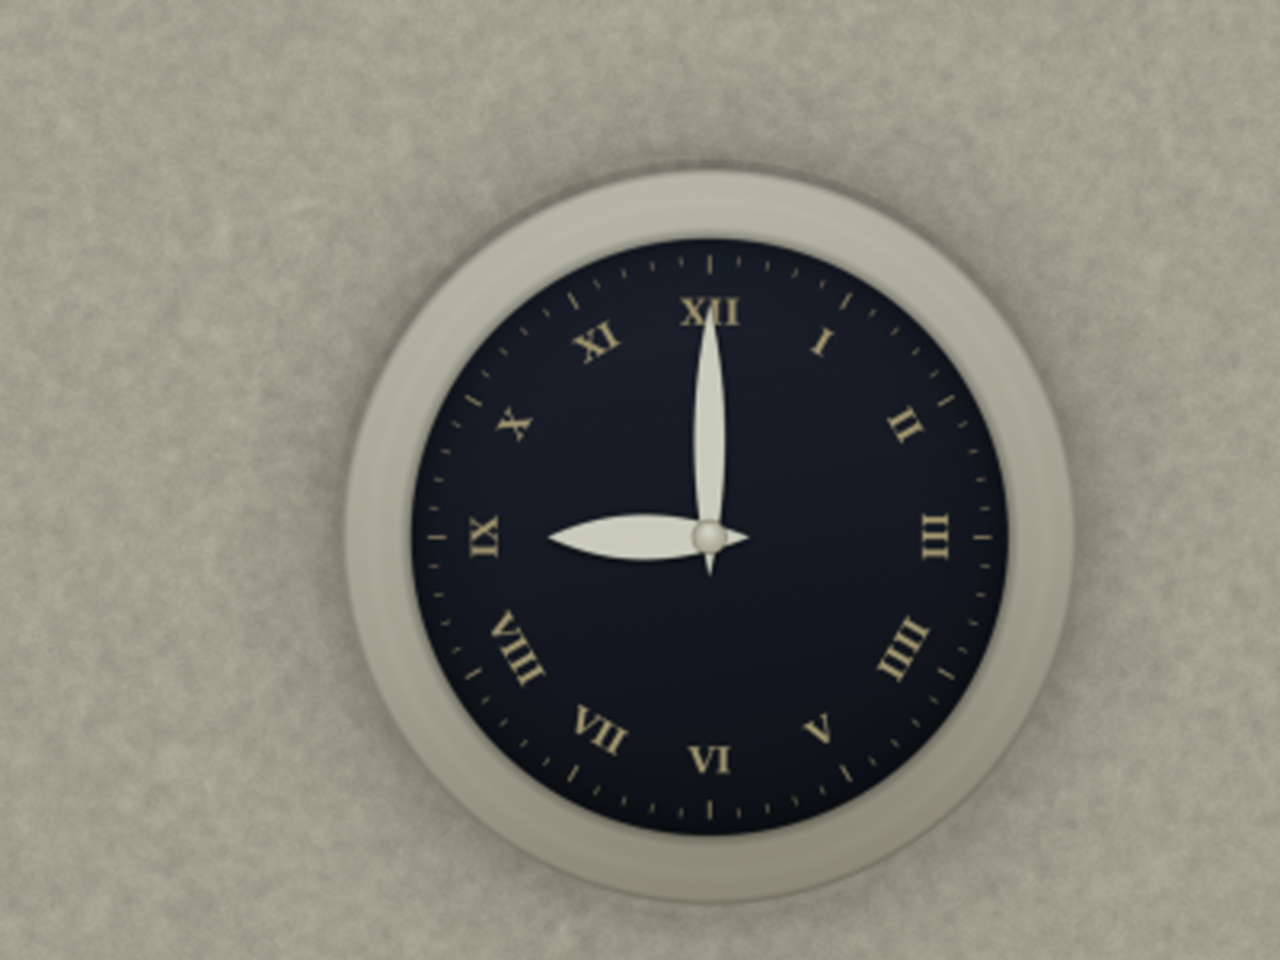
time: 9:00
